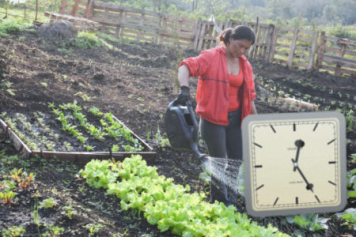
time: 12:25
